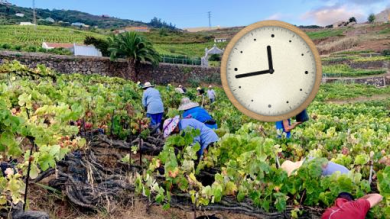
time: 11:43
